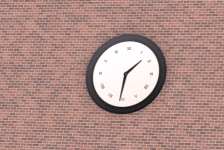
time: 1:31
